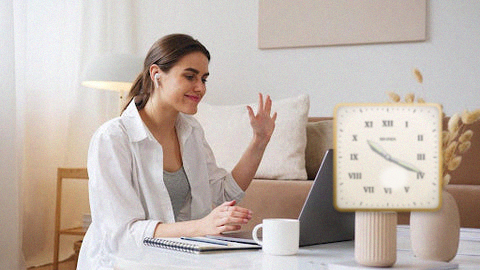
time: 10:19
